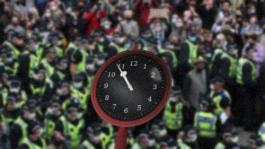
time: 10:54
